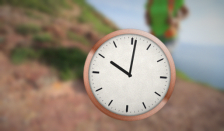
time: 10:01
